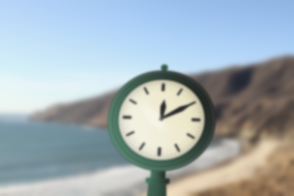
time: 12:10
